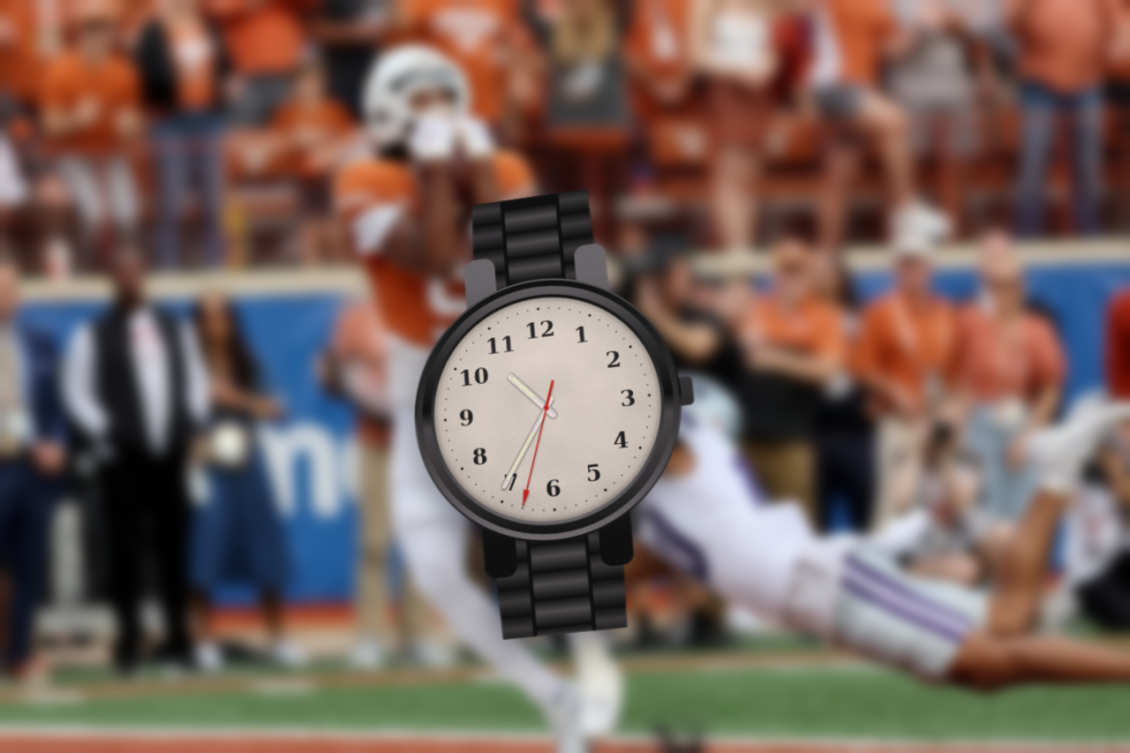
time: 10:35:33
